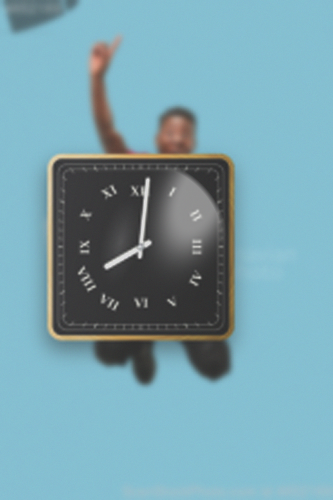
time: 8:01
